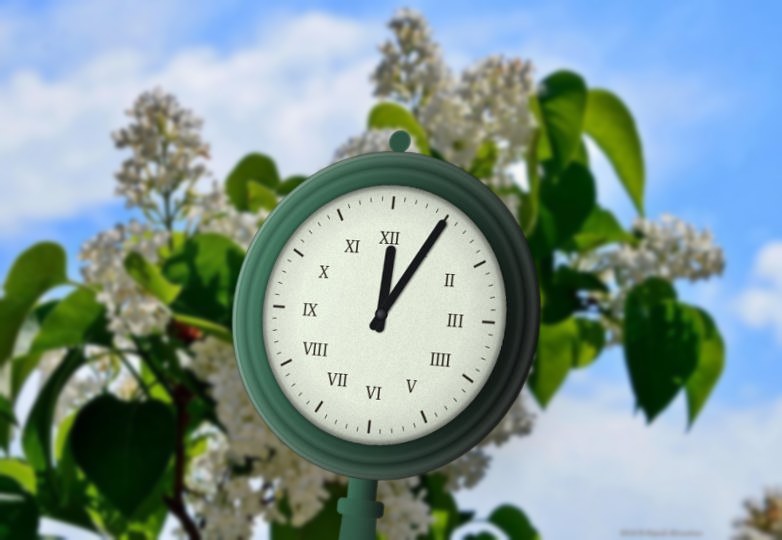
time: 12:05
